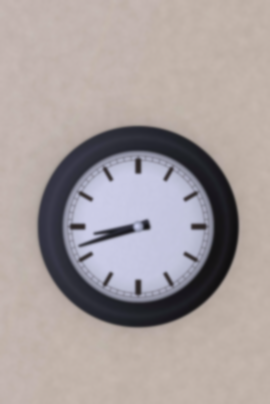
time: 8:42
